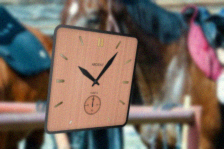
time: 10:06
